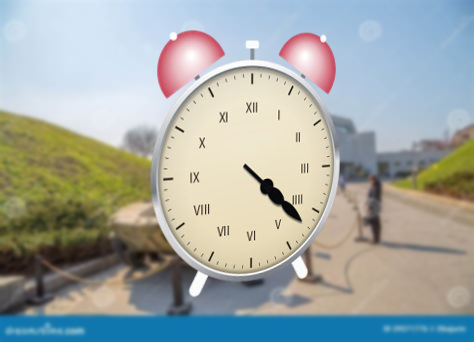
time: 4:22
